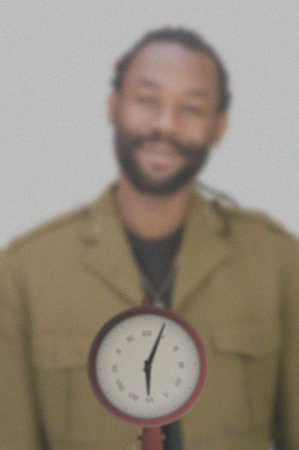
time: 6:04
